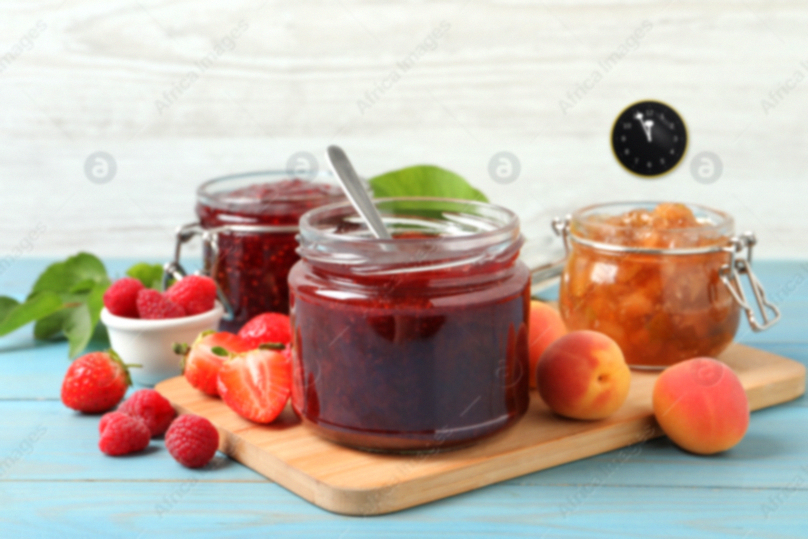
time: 11:56
